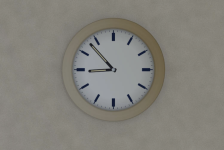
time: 8:53
